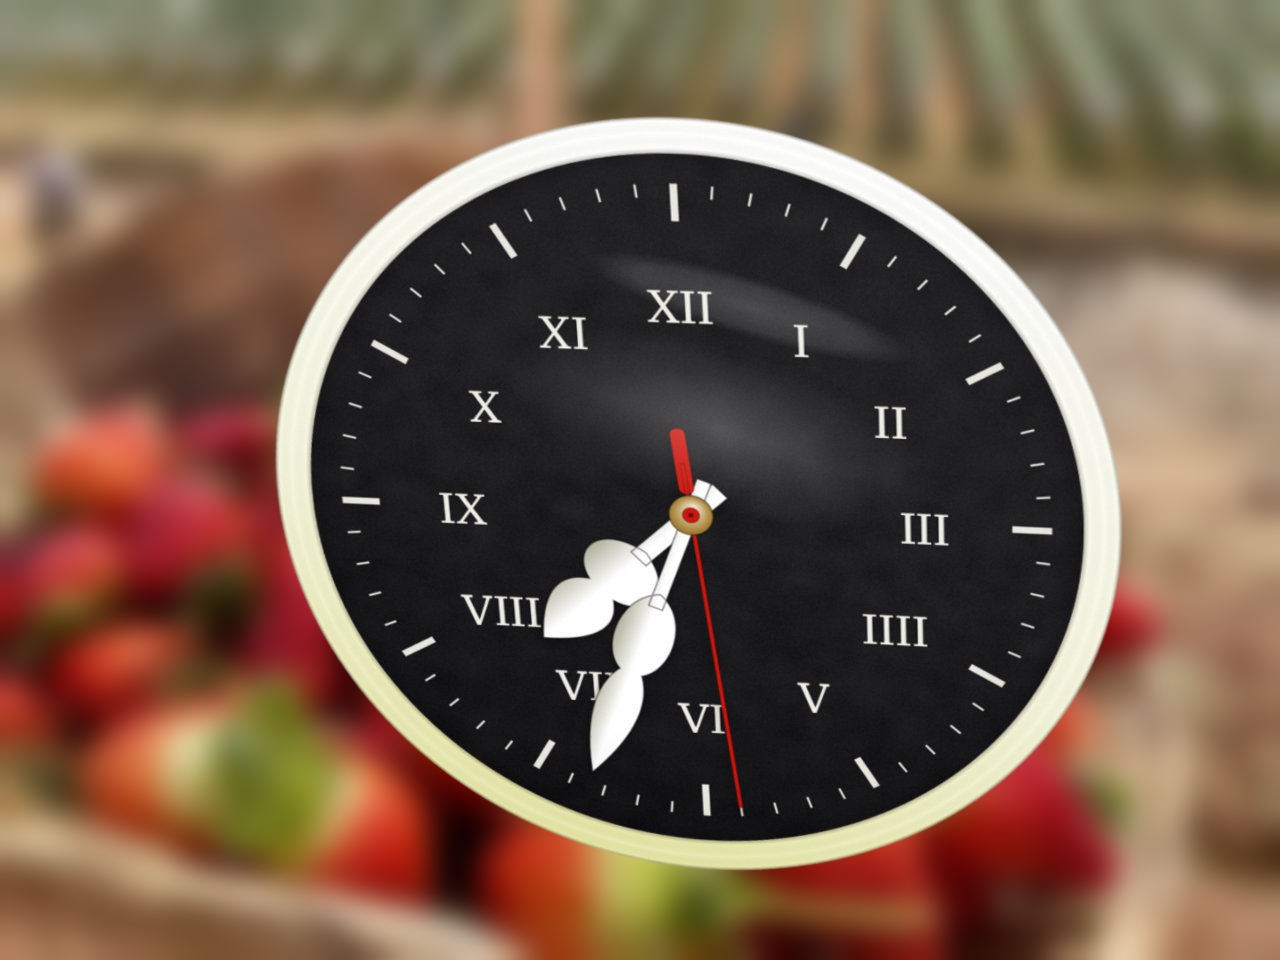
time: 7:33:29
